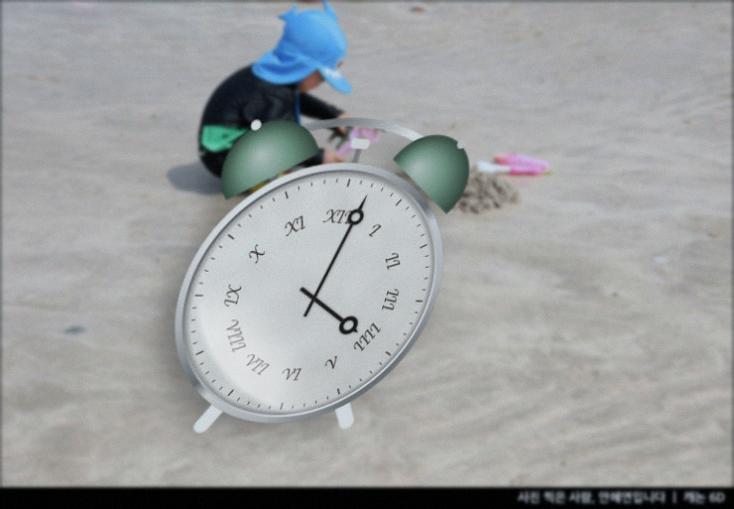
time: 4:02
